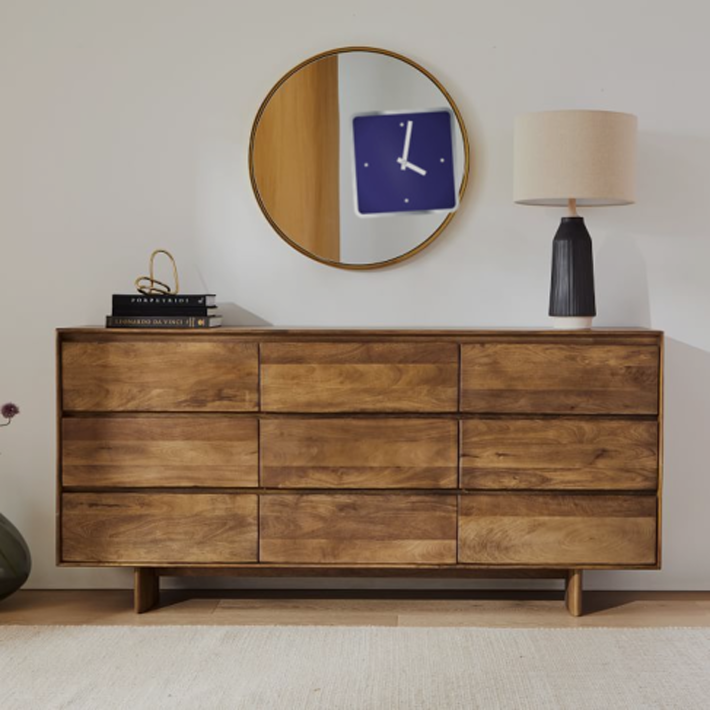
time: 4:02
